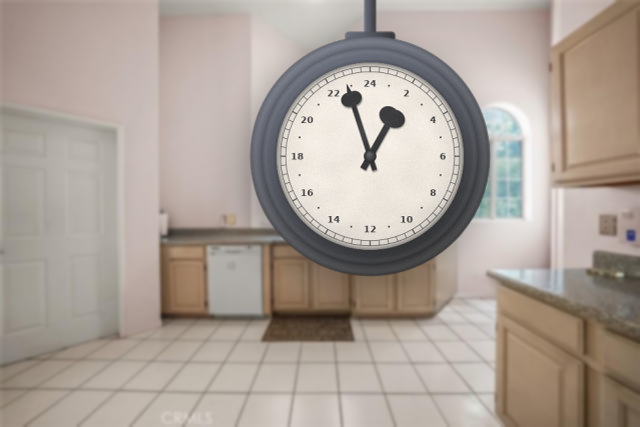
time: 1:57
